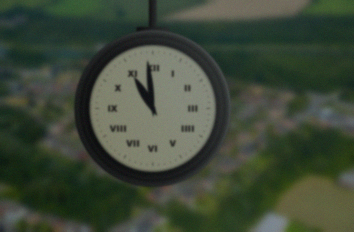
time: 10:59
